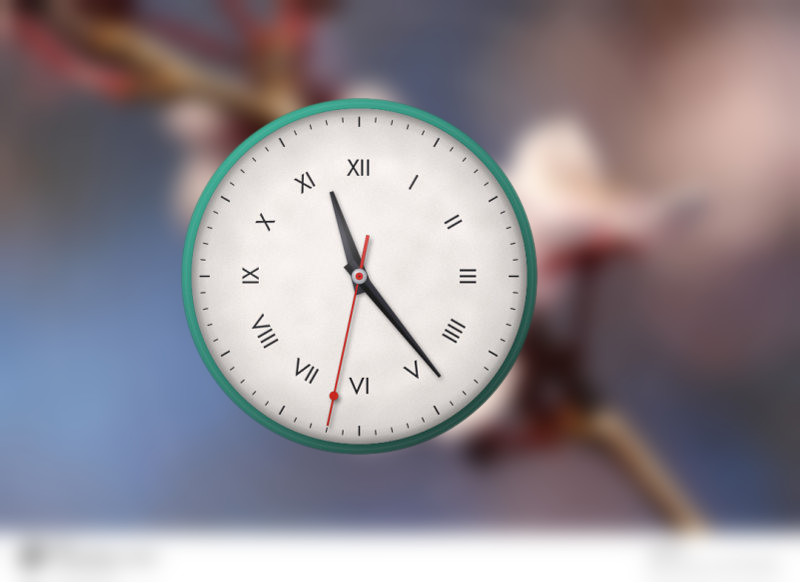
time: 11:23:32
